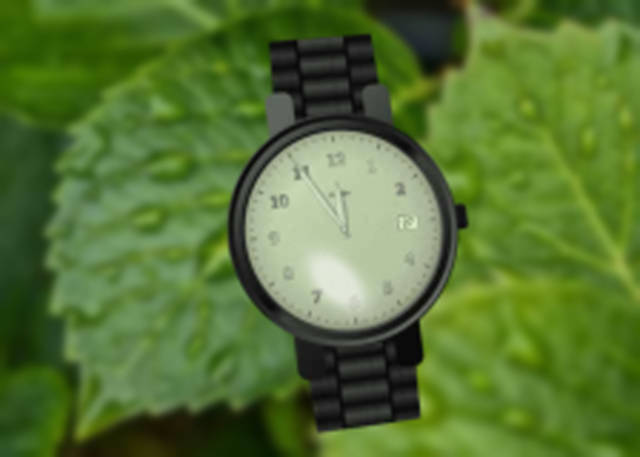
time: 11:55
